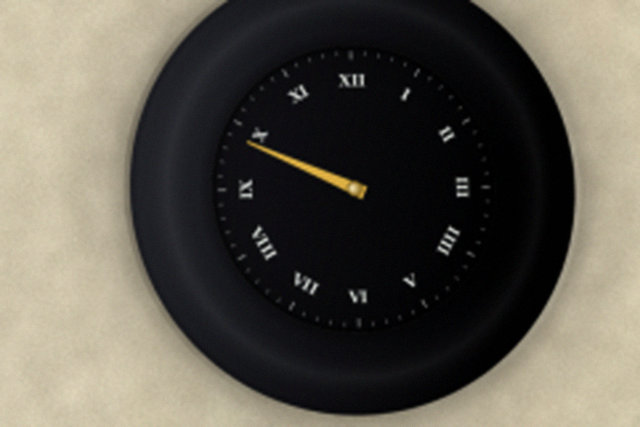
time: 9:49
